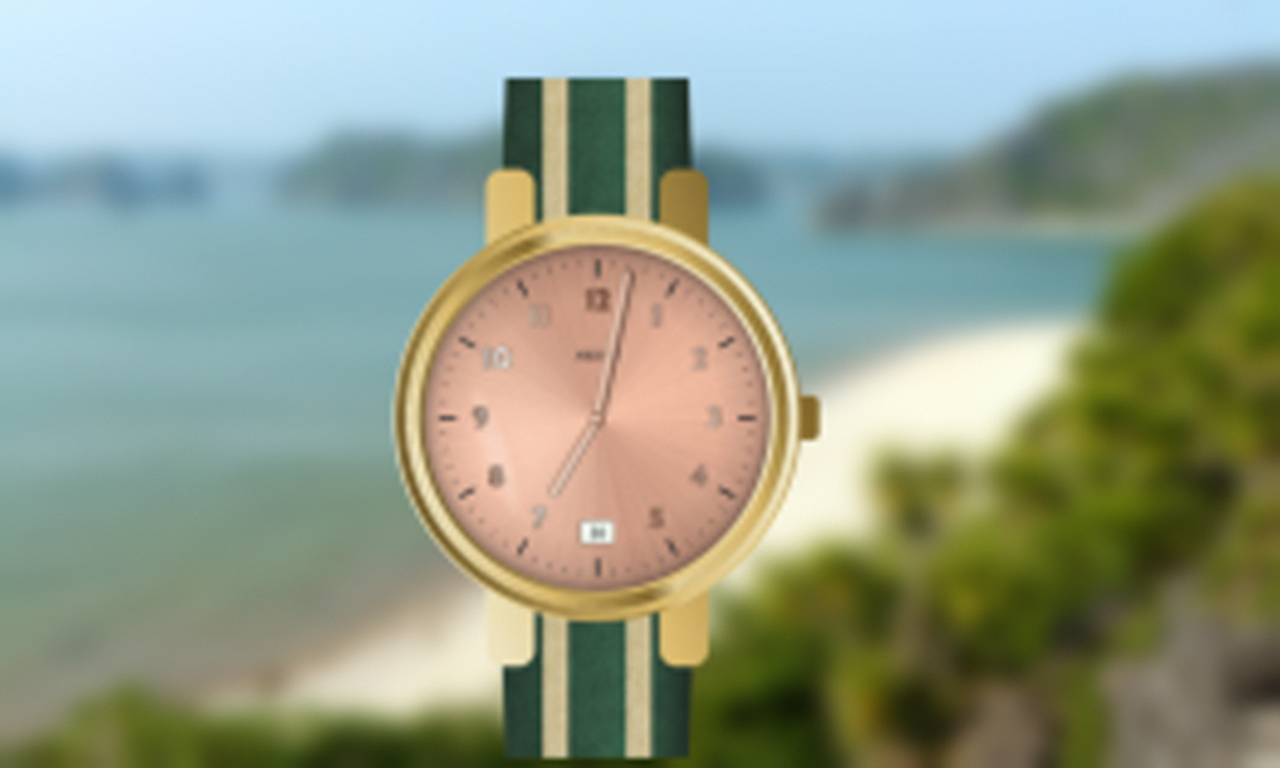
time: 7:02
